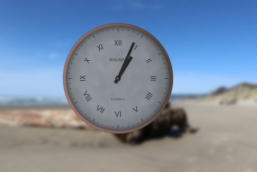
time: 1:04
